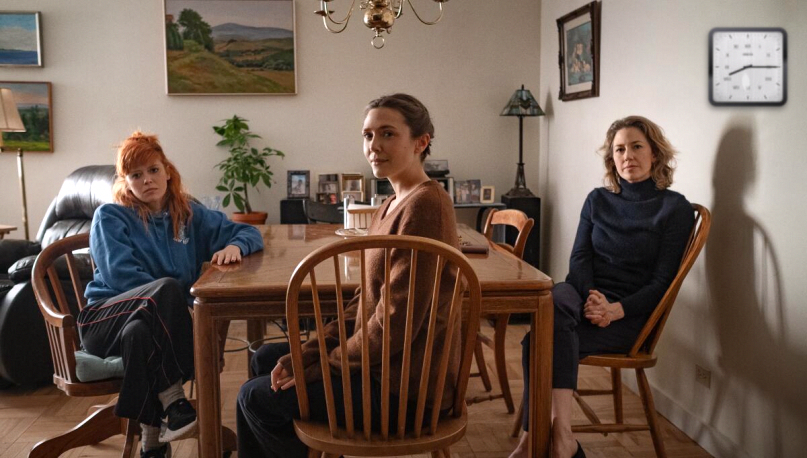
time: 8:15
